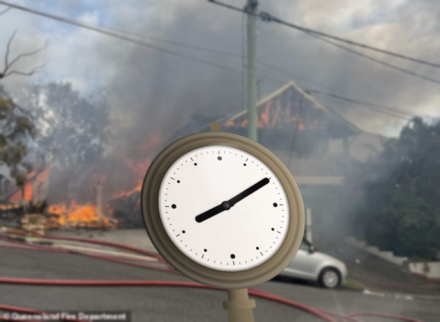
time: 8:10
